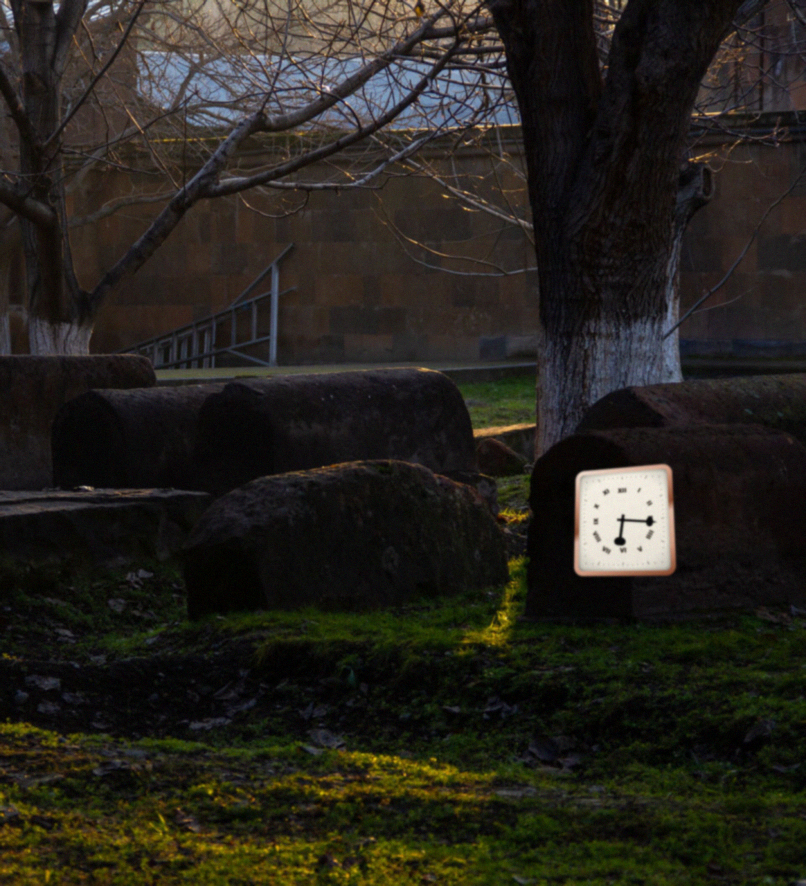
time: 6:16
